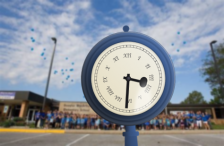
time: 3:31
